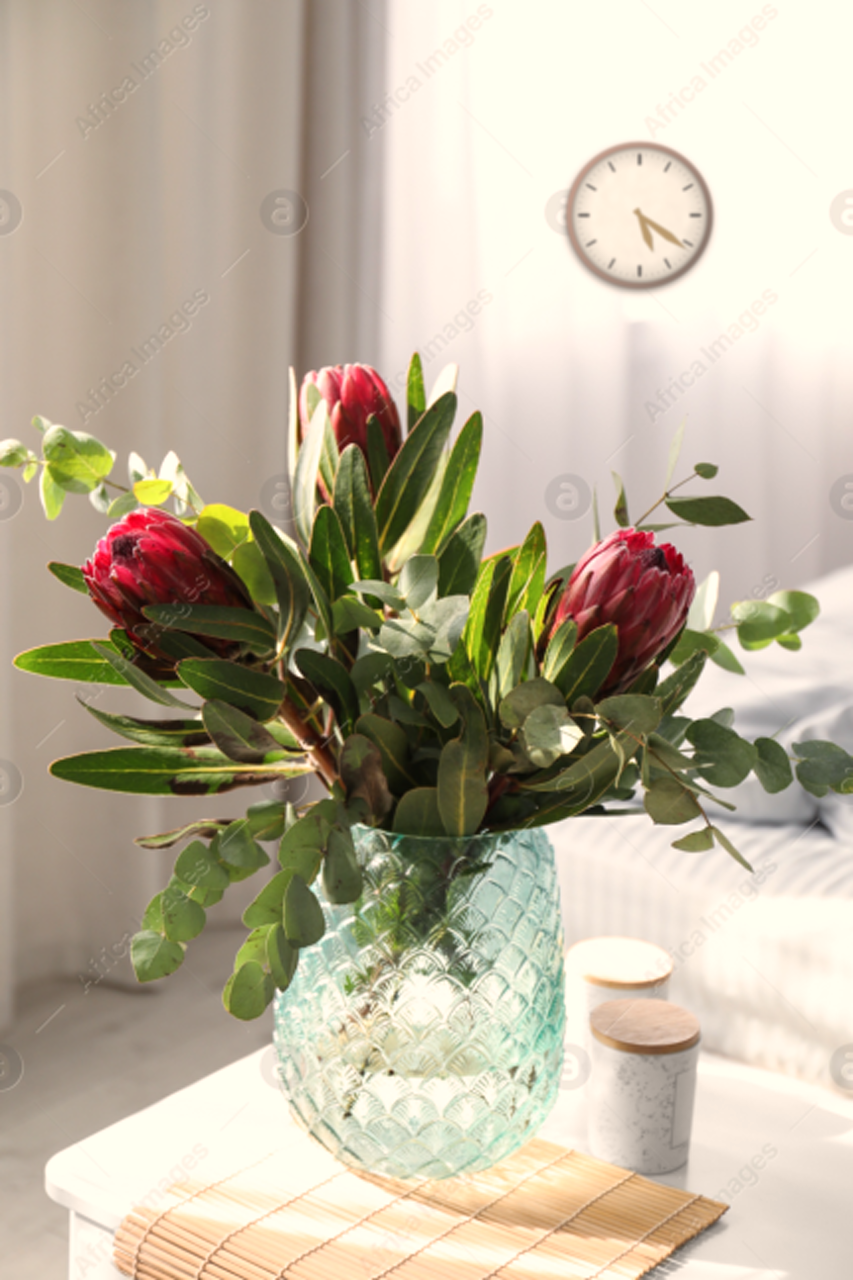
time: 5:21
